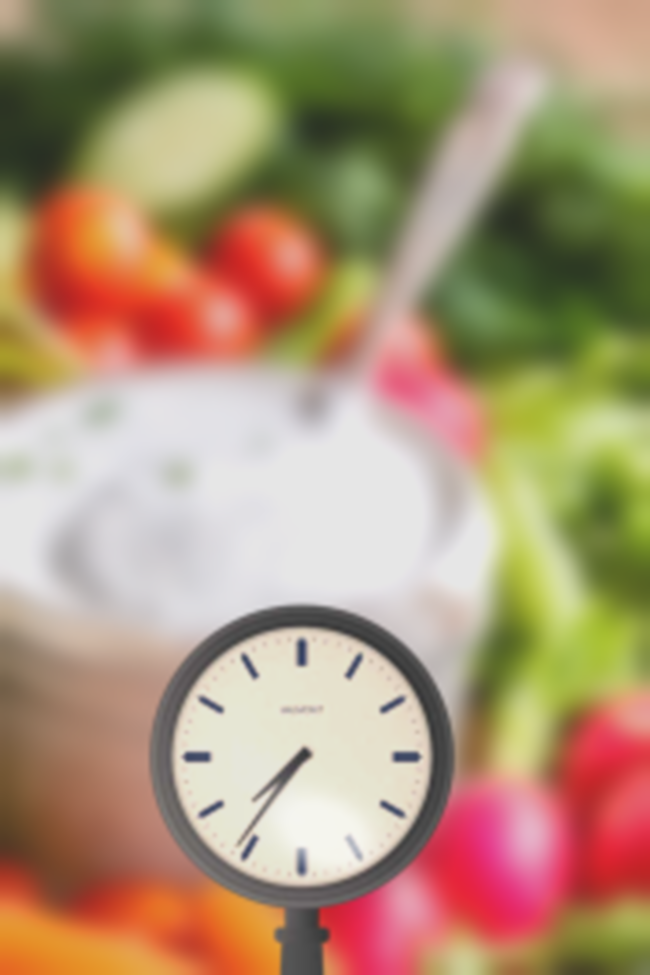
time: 7:36
